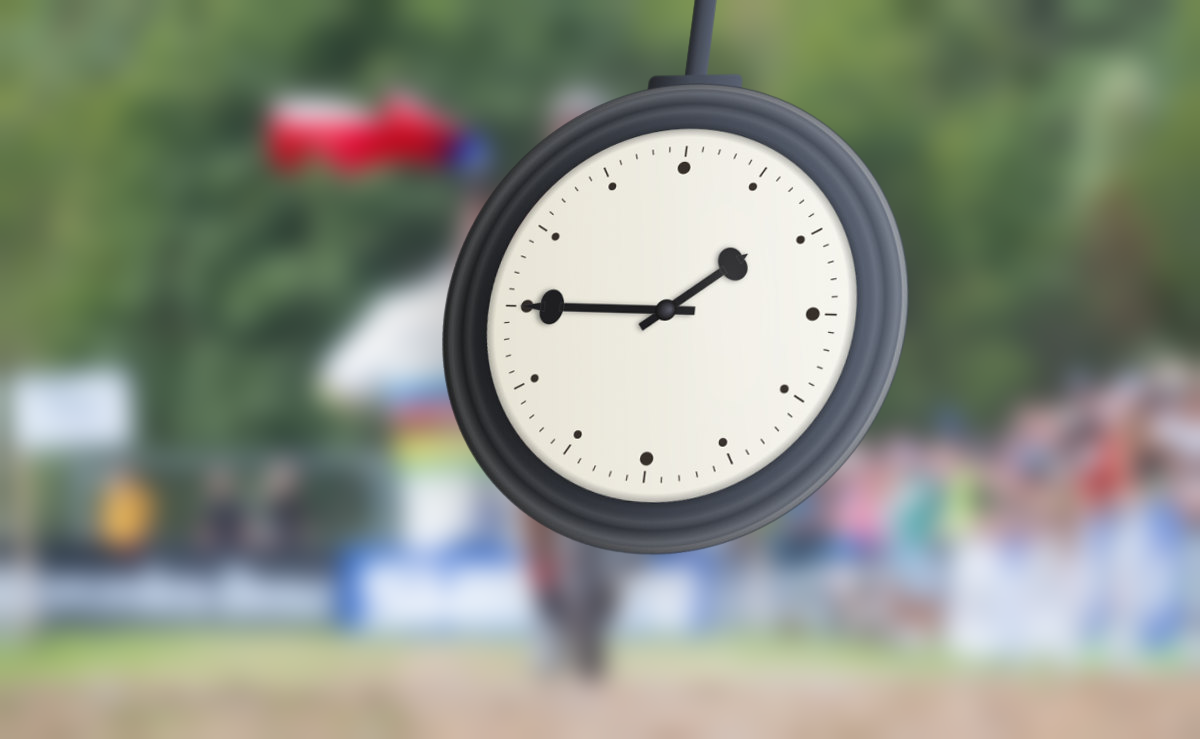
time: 1:45
